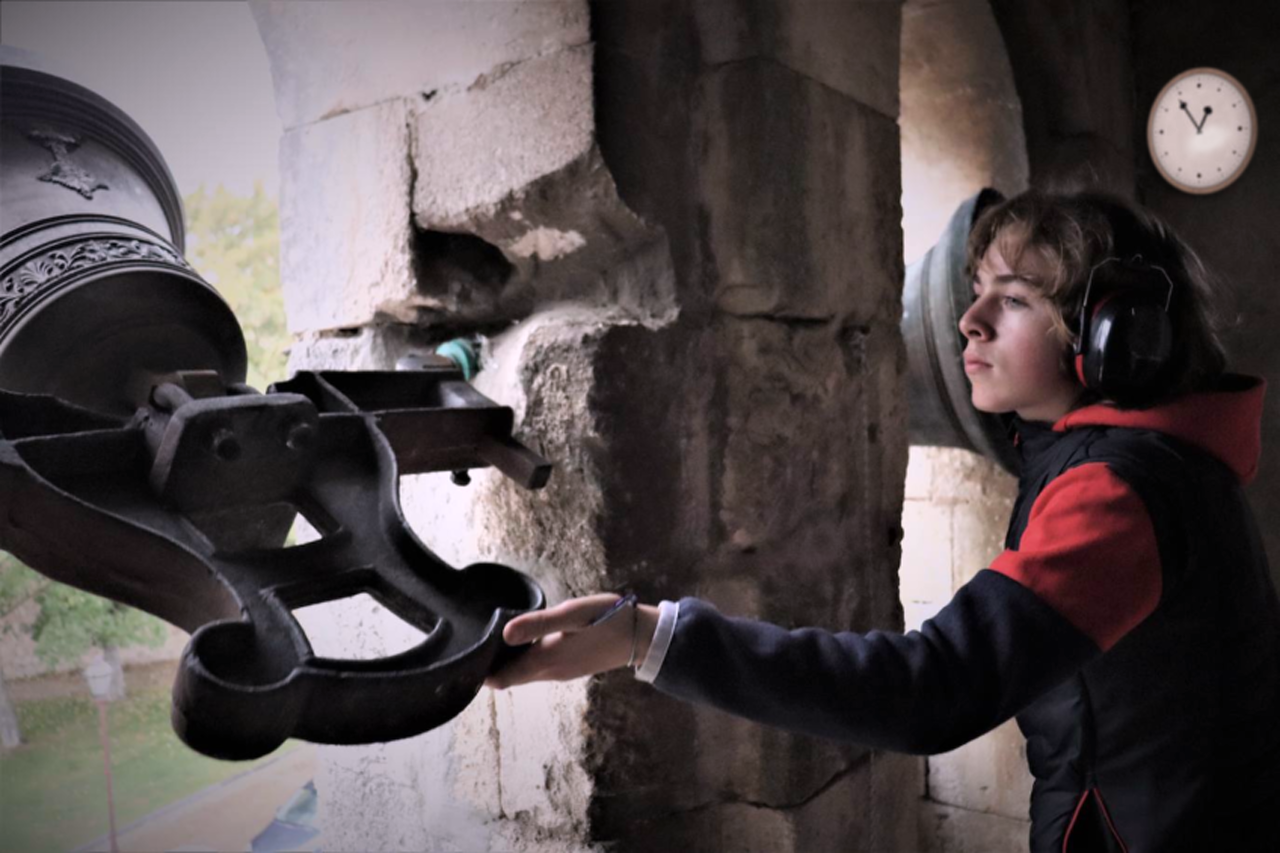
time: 12:54
